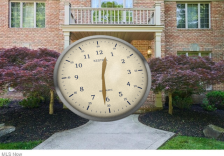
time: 12:31
